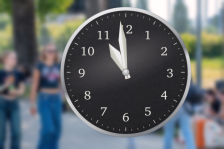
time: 10:59
